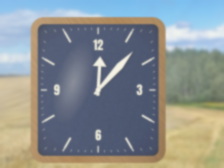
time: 12:07
